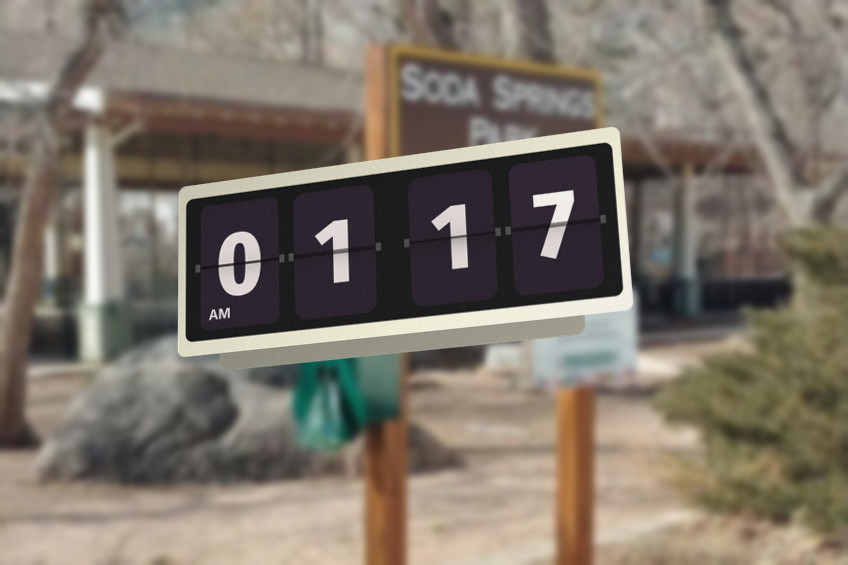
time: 1:17
